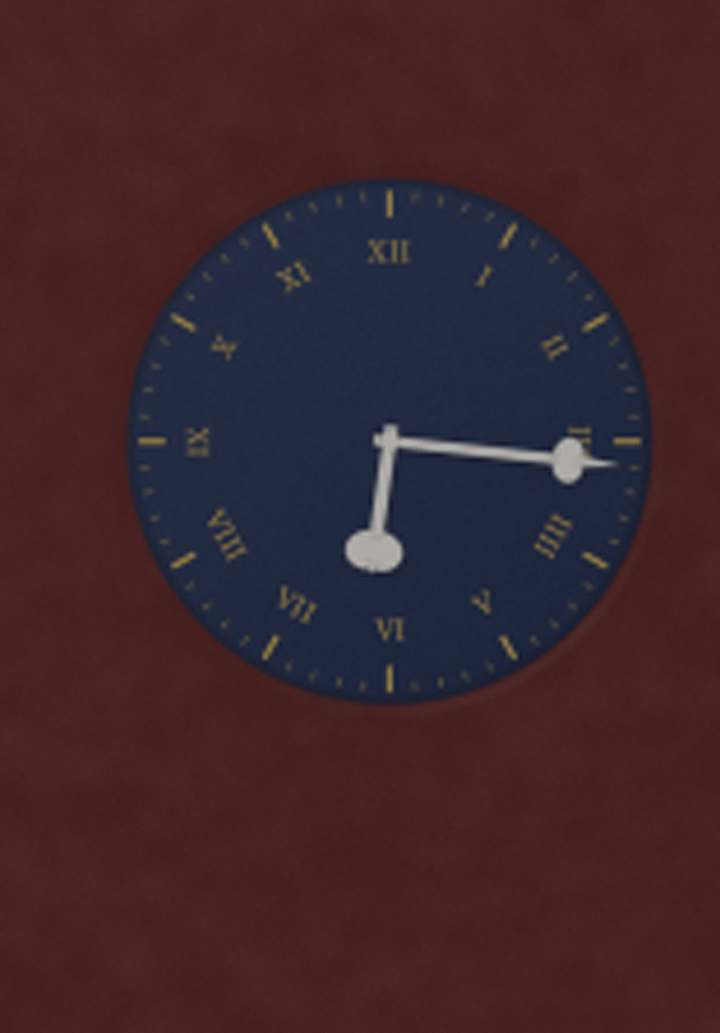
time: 6:16
